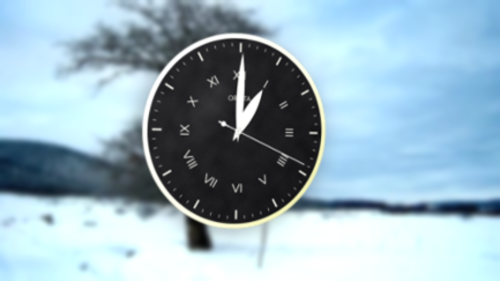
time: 1:00:19
